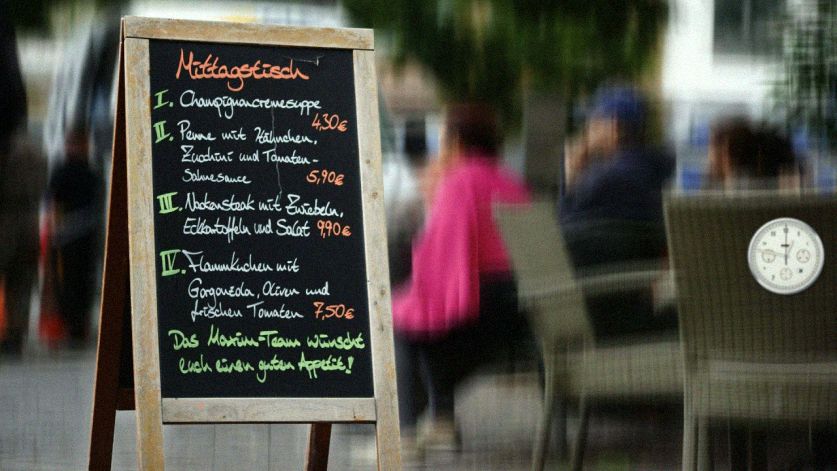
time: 12:47
